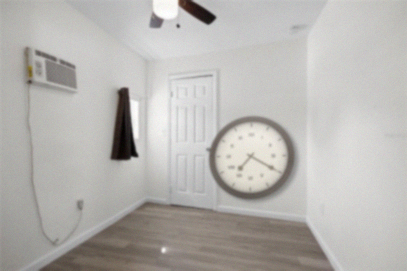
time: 7:20
